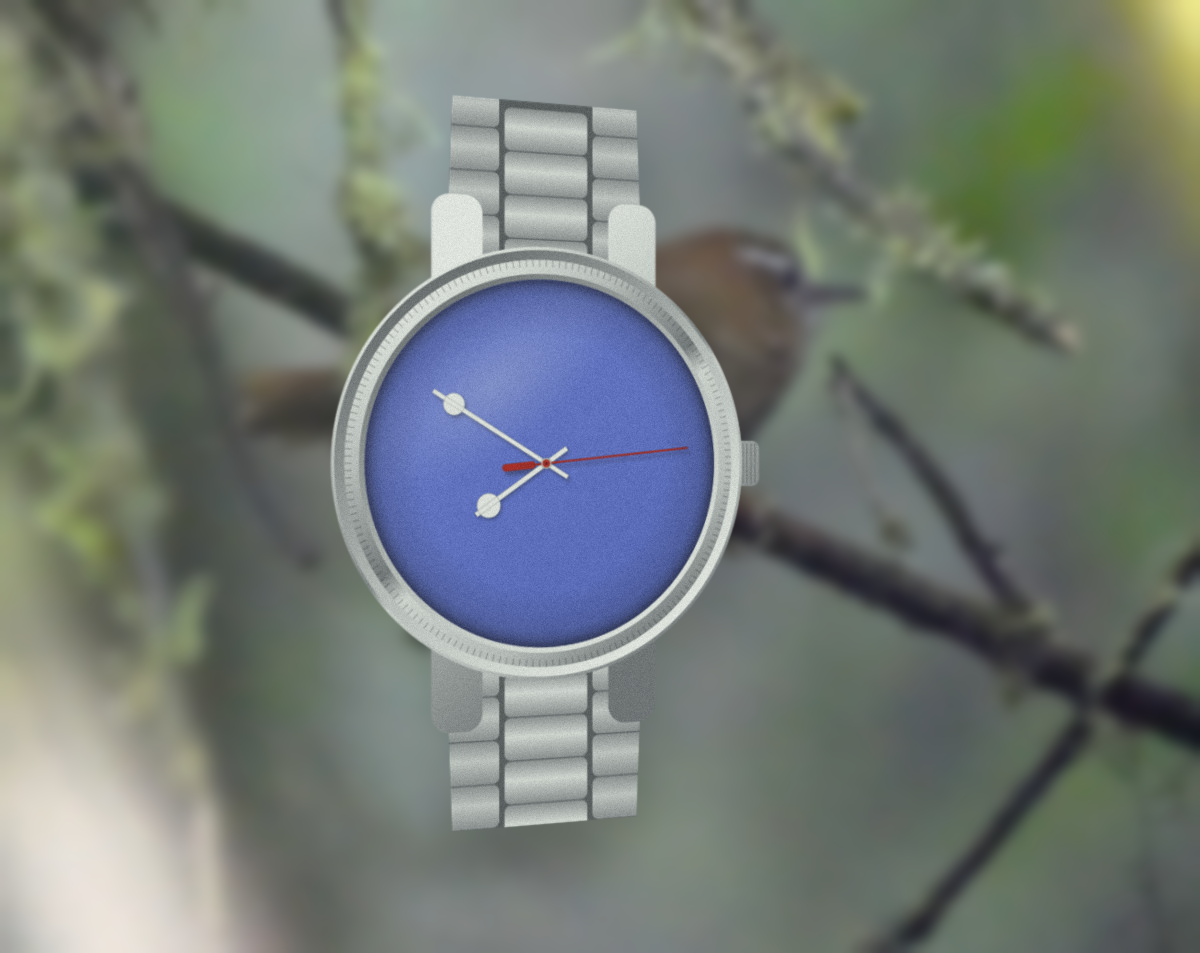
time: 7:50:14
